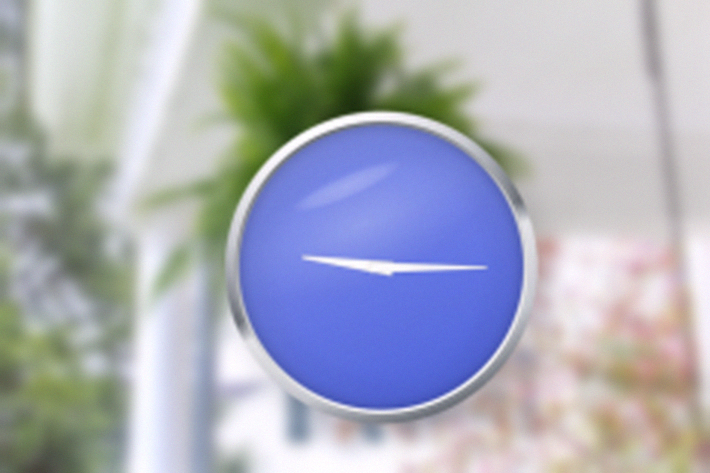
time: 9:15
